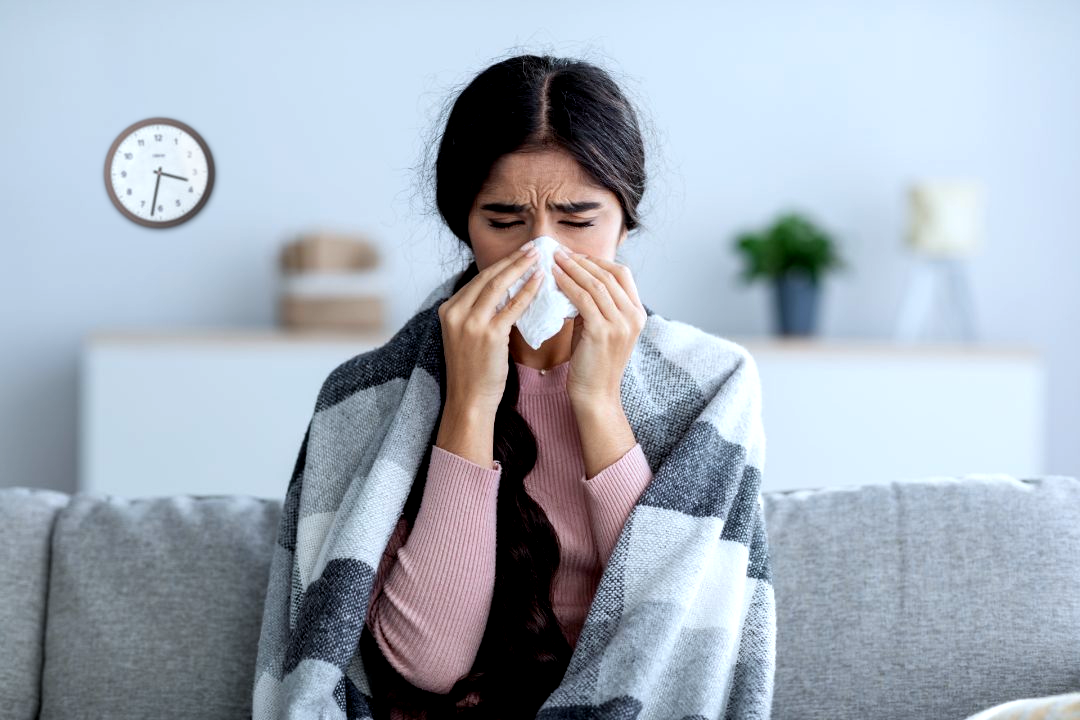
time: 3:32
